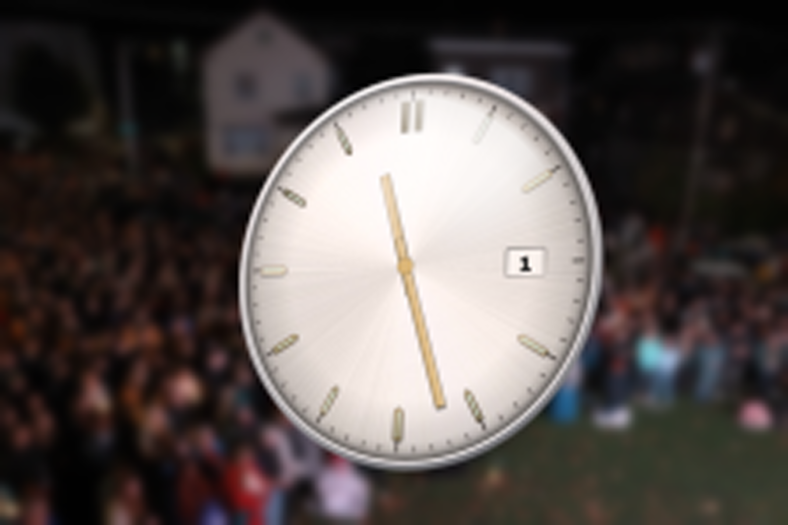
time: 11:27
